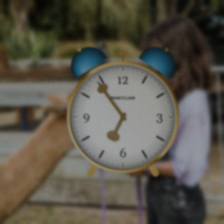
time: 6:54
